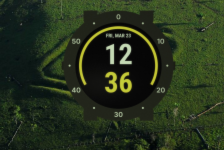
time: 12:36
